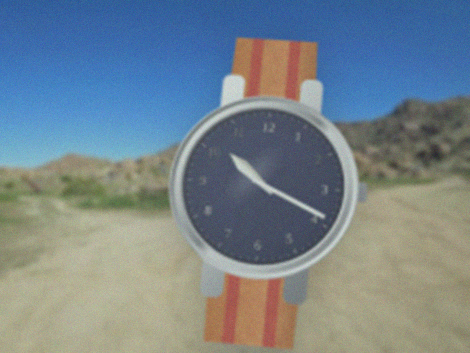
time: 10:19
